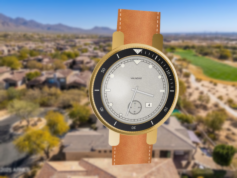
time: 3:33
